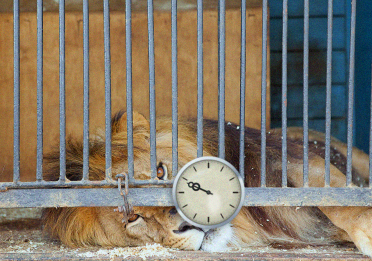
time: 9:49
